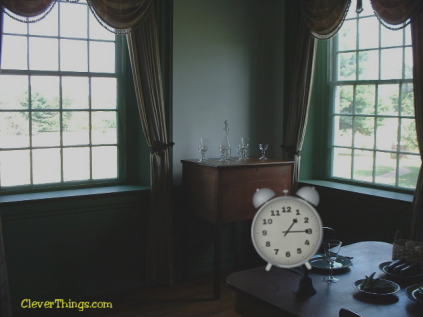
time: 1:15
